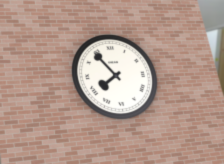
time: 7:54
